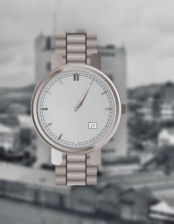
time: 1:05
